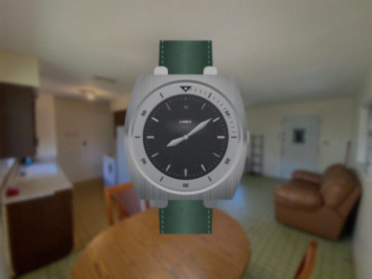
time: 8:09
